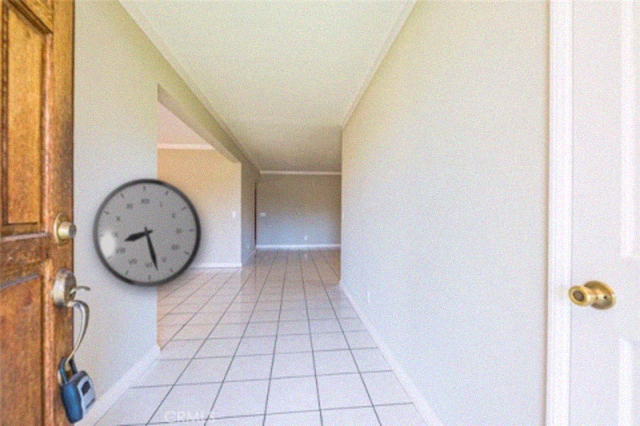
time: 8:28
